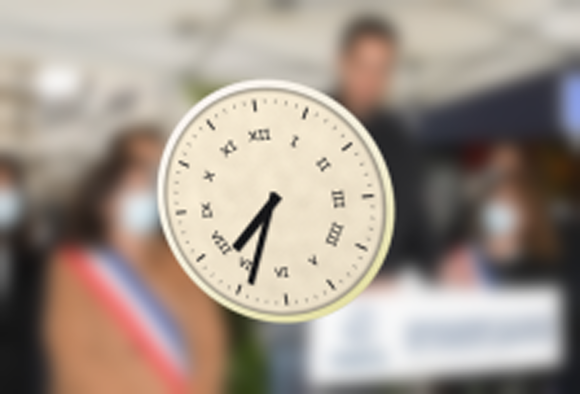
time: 7:34
